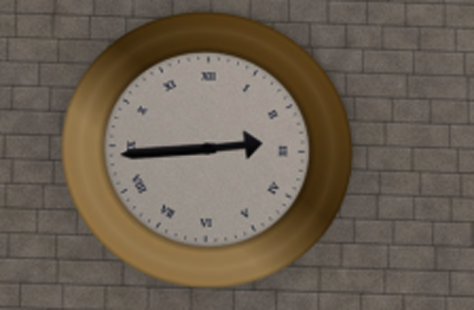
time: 2:44
